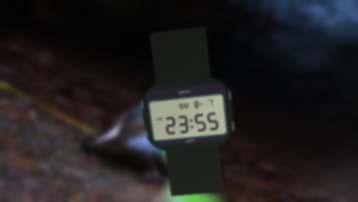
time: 23:55
